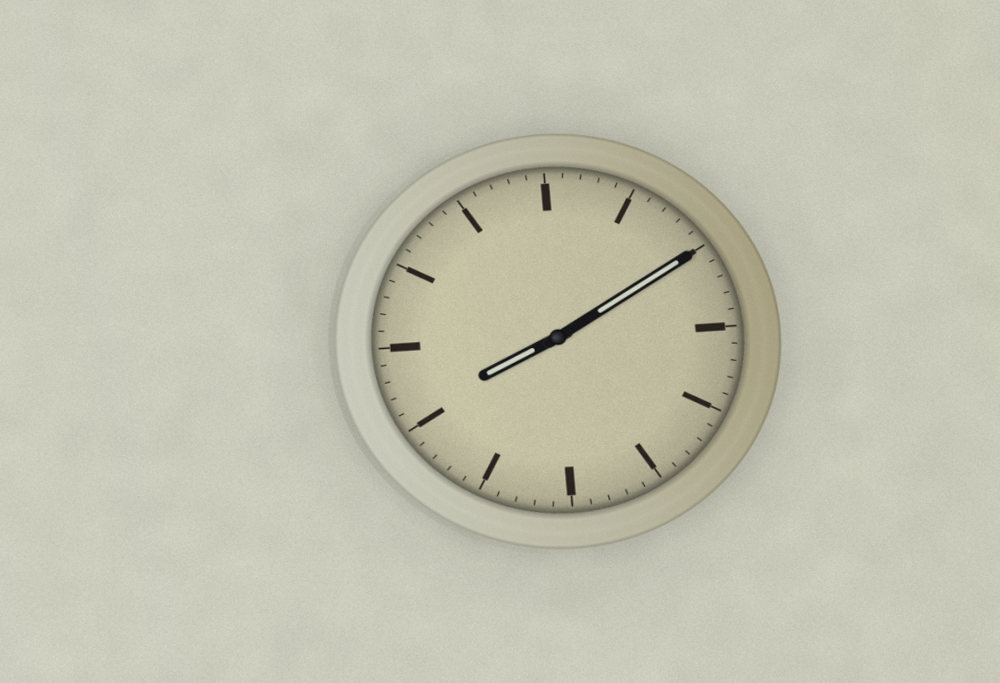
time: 8:10
